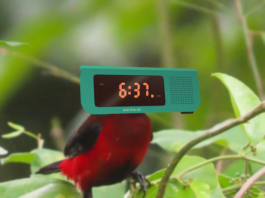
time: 6:37
